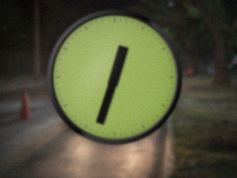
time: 12:33
